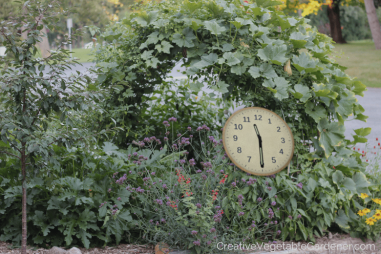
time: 11:30
